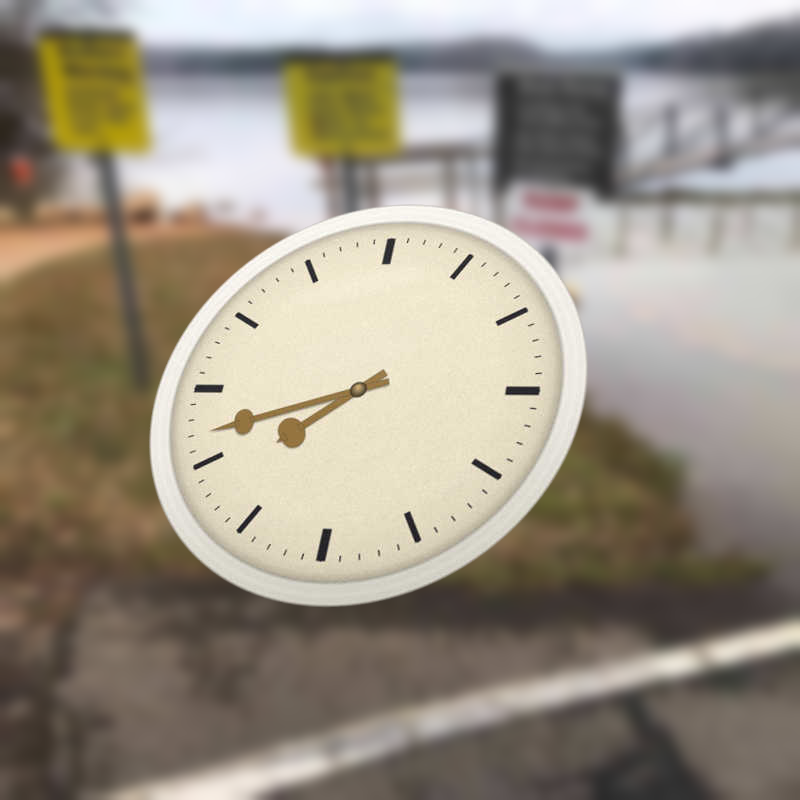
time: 7:42
